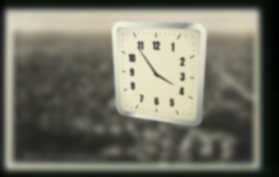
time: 3:54
